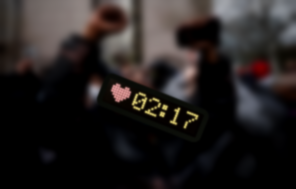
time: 2:17
